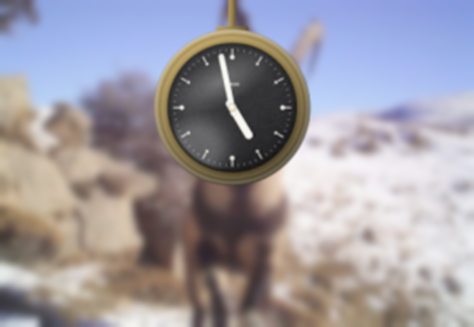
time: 4:58
